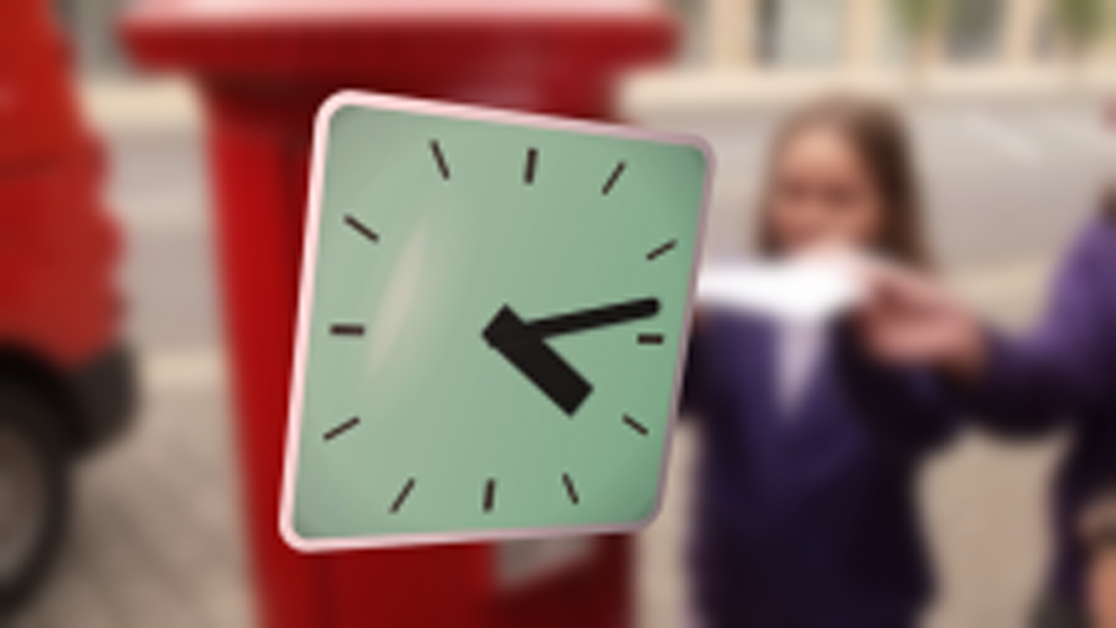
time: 4:13
